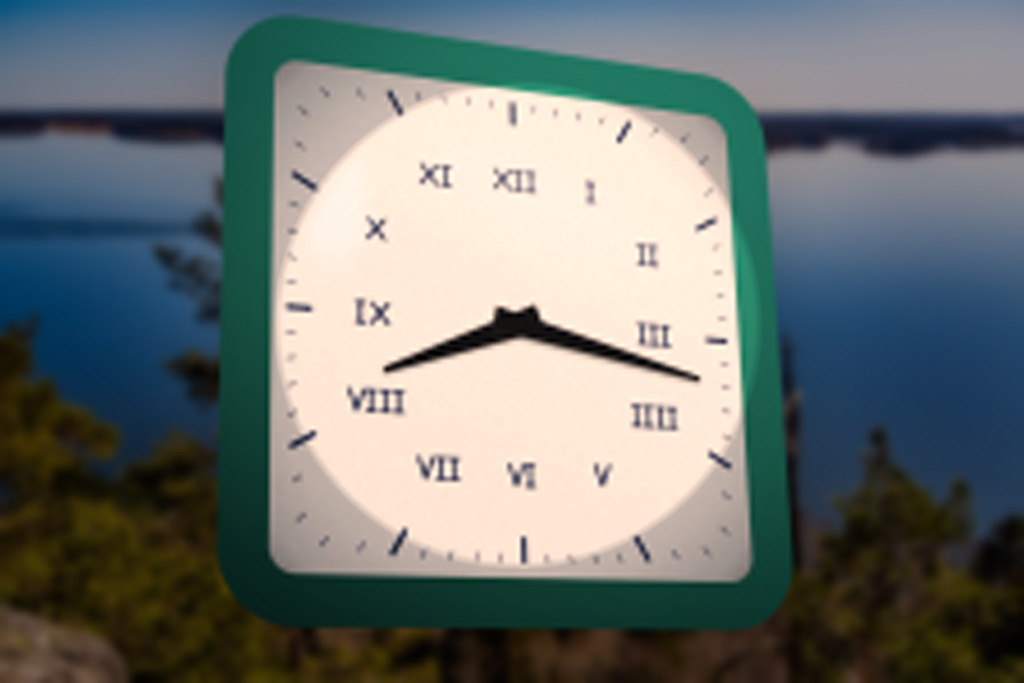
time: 8:17
